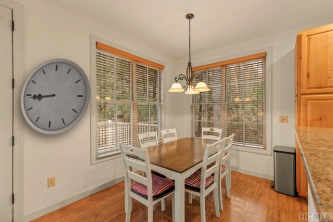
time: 8:44
